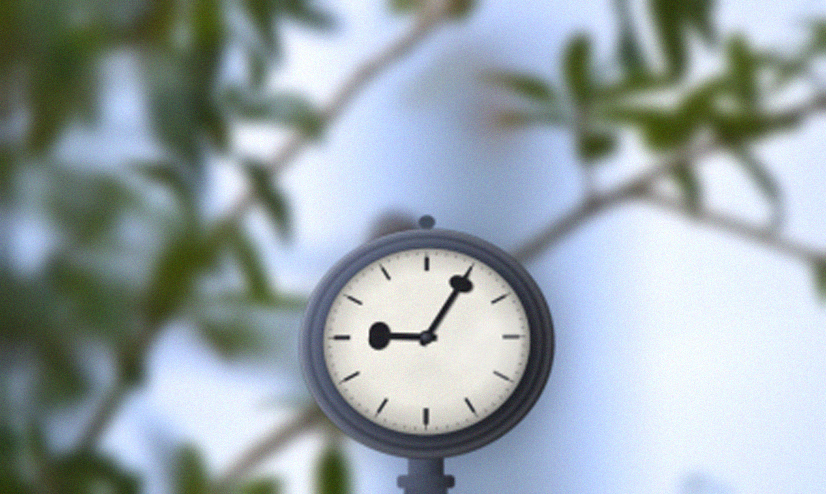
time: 9:05
